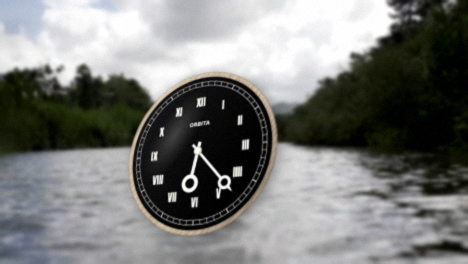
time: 6:23
